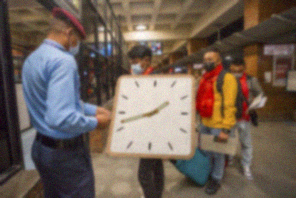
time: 1:42
